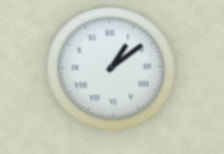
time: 1:09
